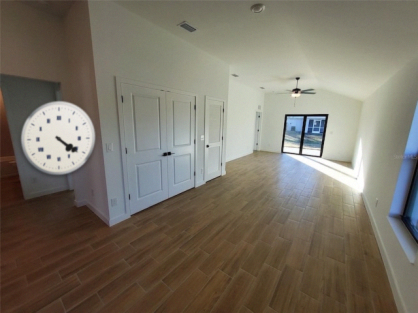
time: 4:21
